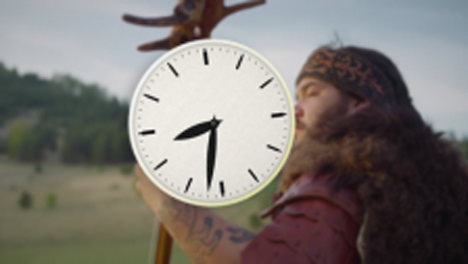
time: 8:32
